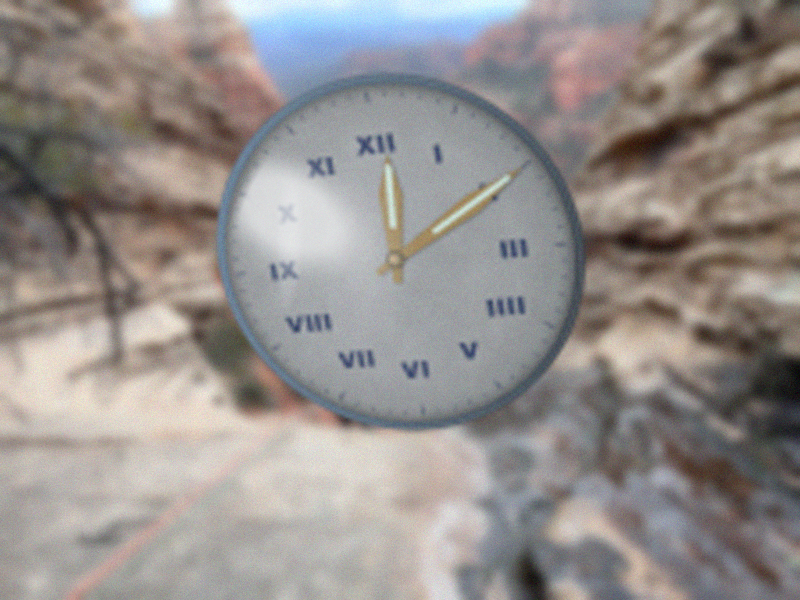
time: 12:10
